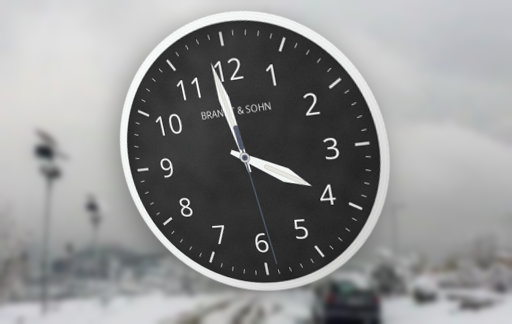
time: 3:58:29
